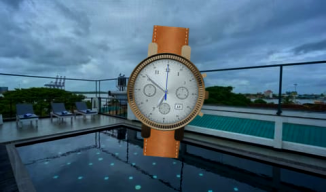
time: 6:51
